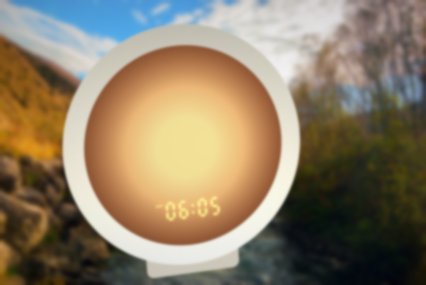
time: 6:05
